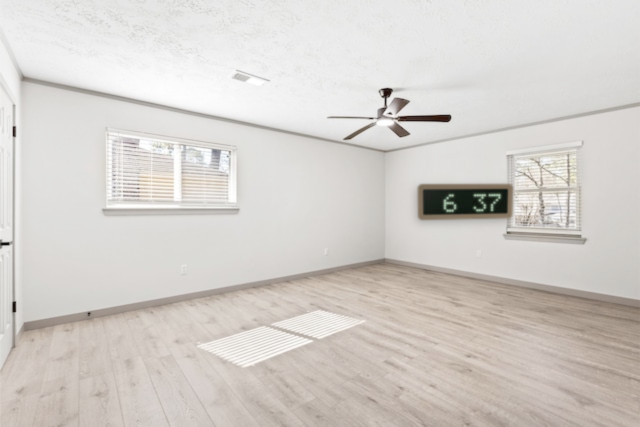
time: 6:37
